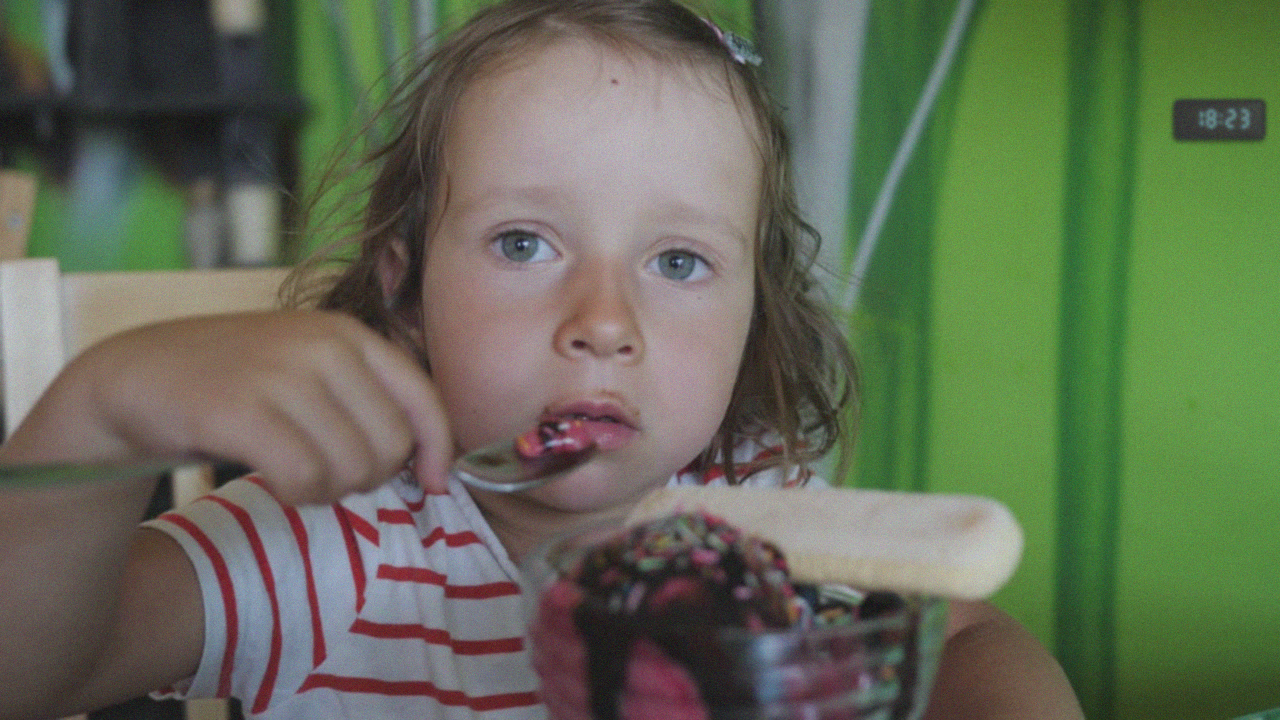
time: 18:23
